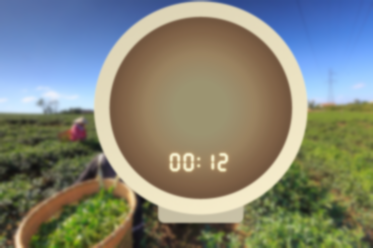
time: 0:12
